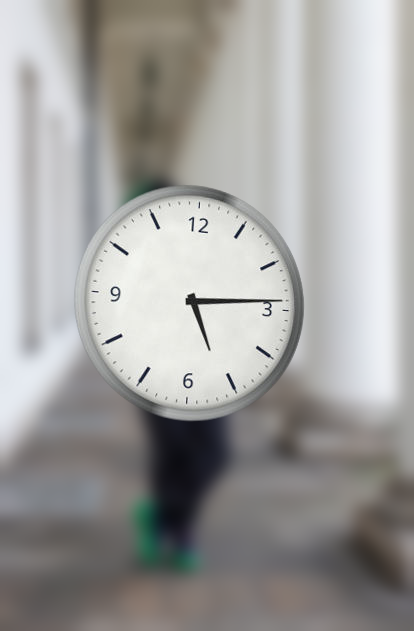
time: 5:14
